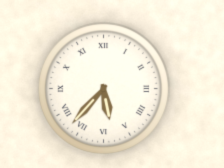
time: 5:37
